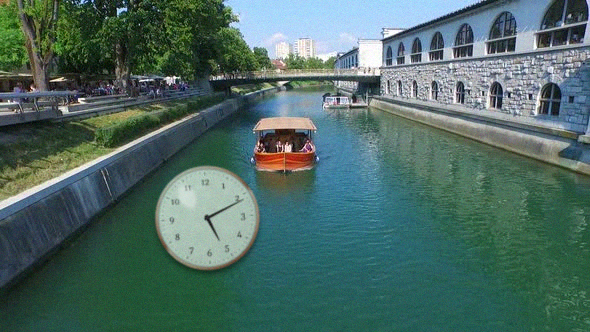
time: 5:11
